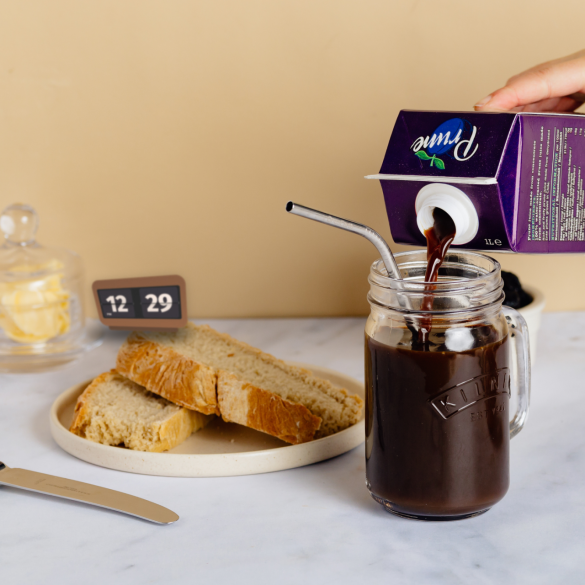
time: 12:29
